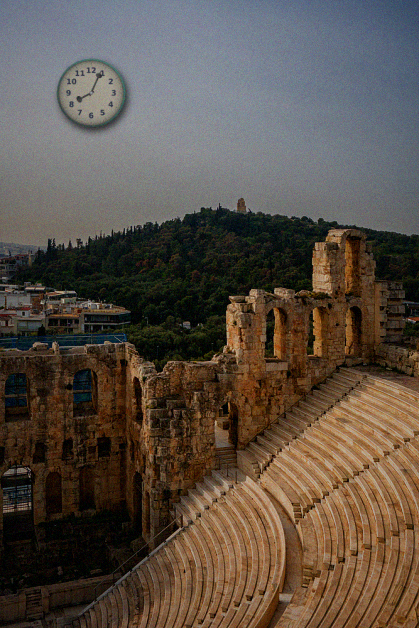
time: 8:04
